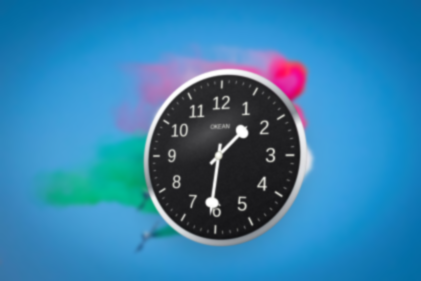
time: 1:31
